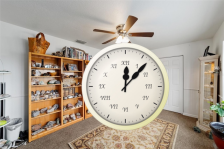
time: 12:07
